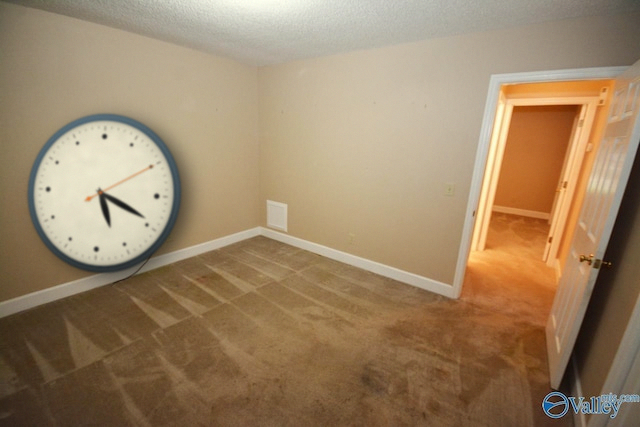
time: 5:19:10
